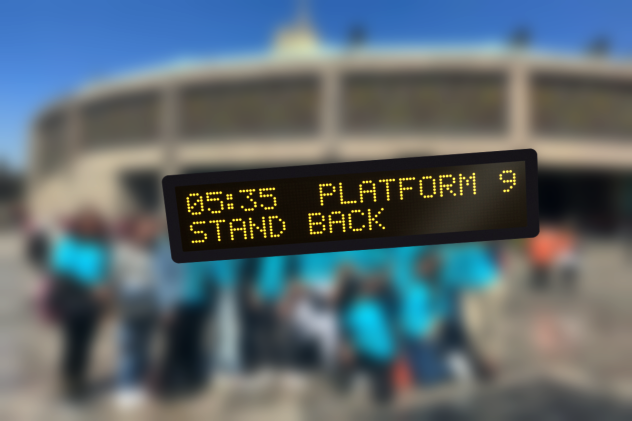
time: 5:35
